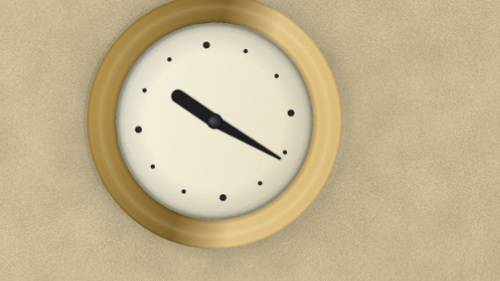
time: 10:21
